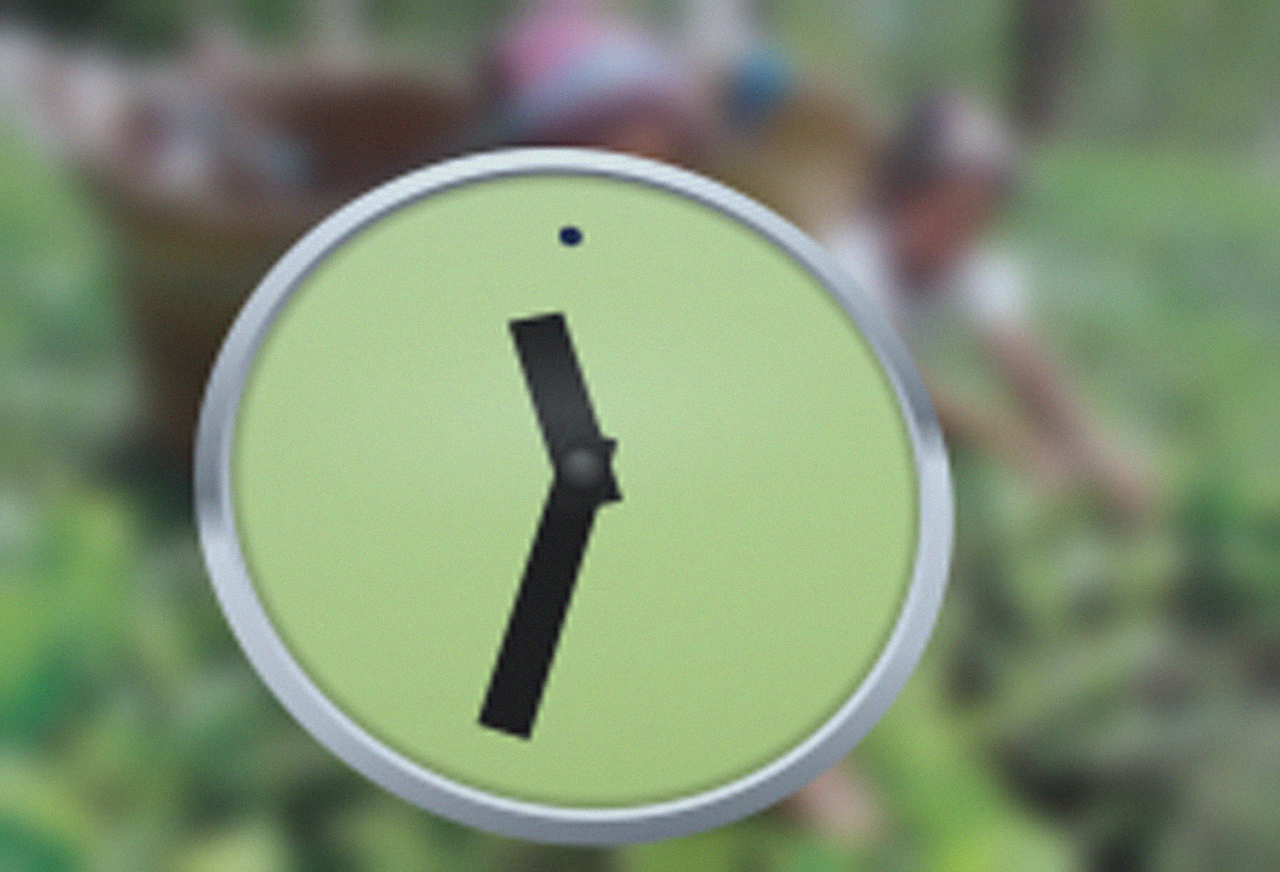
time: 11:33
